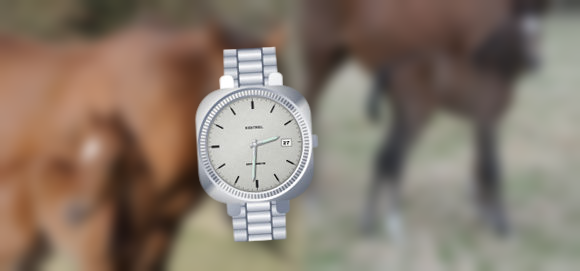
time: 2:31
